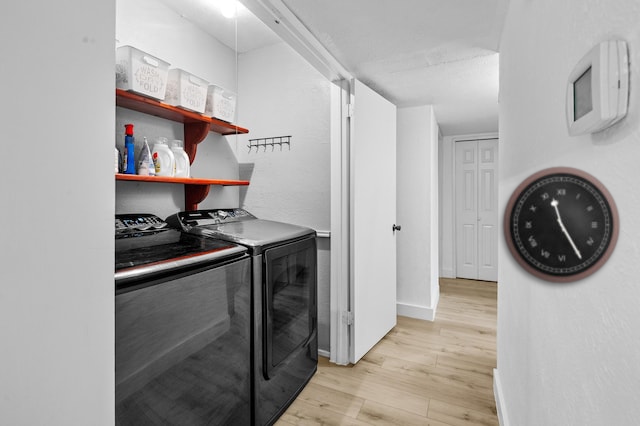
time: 11:25
